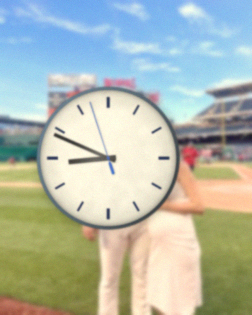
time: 8:48:57
